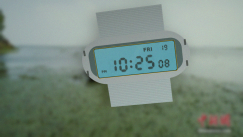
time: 10:25:08
